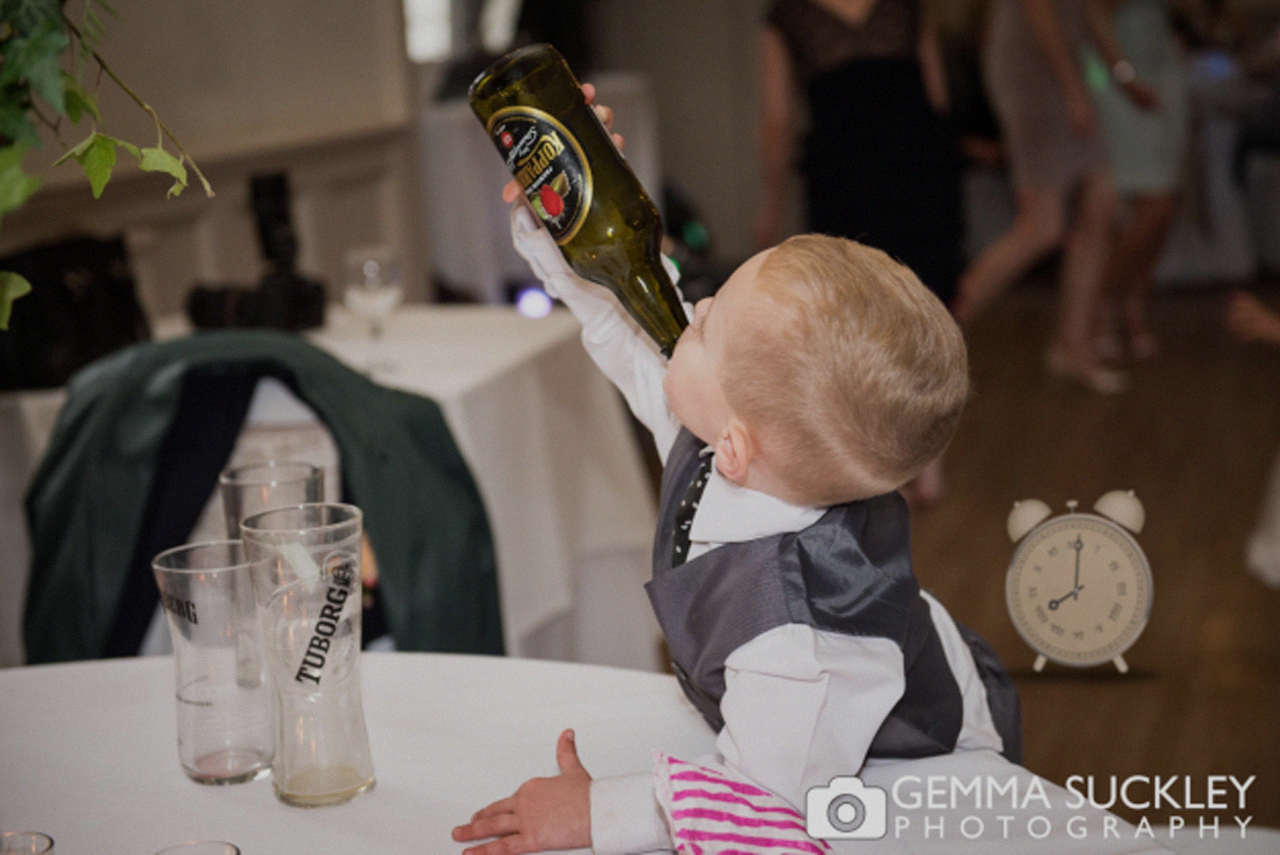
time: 8:01
